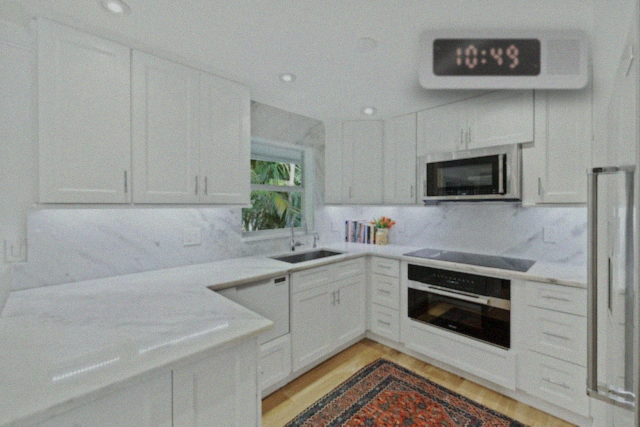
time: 10:49
